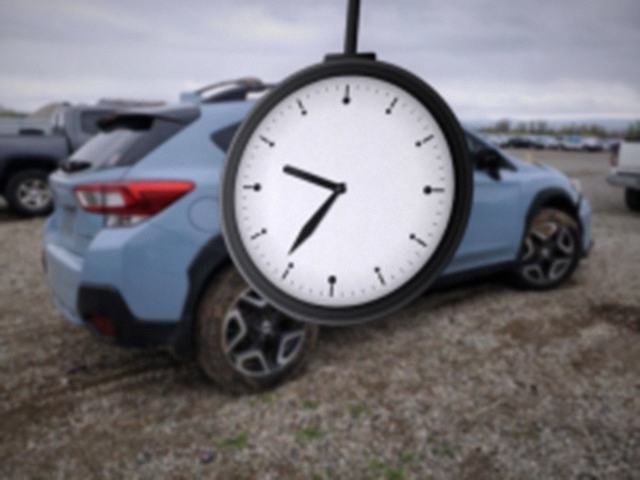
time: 9:36
